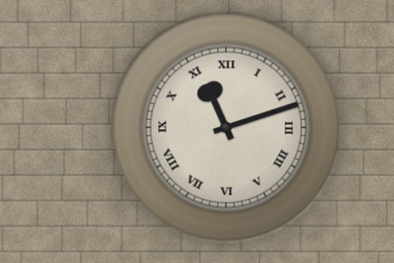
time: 11:12
